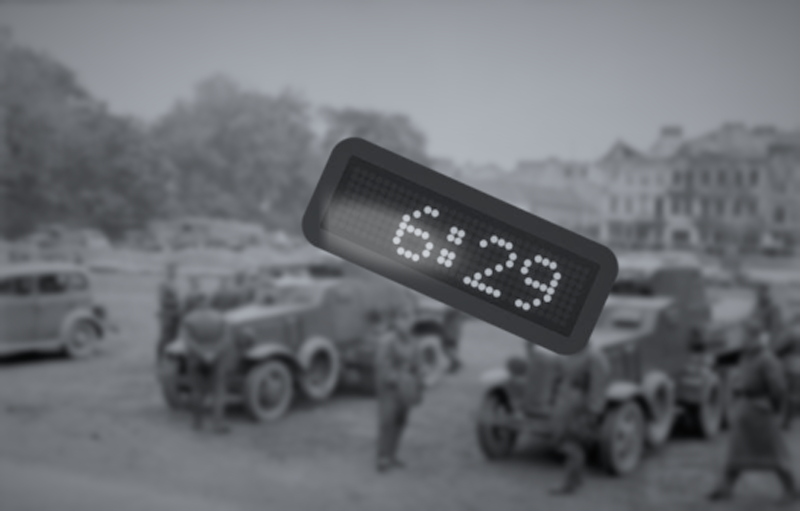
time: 6:29
